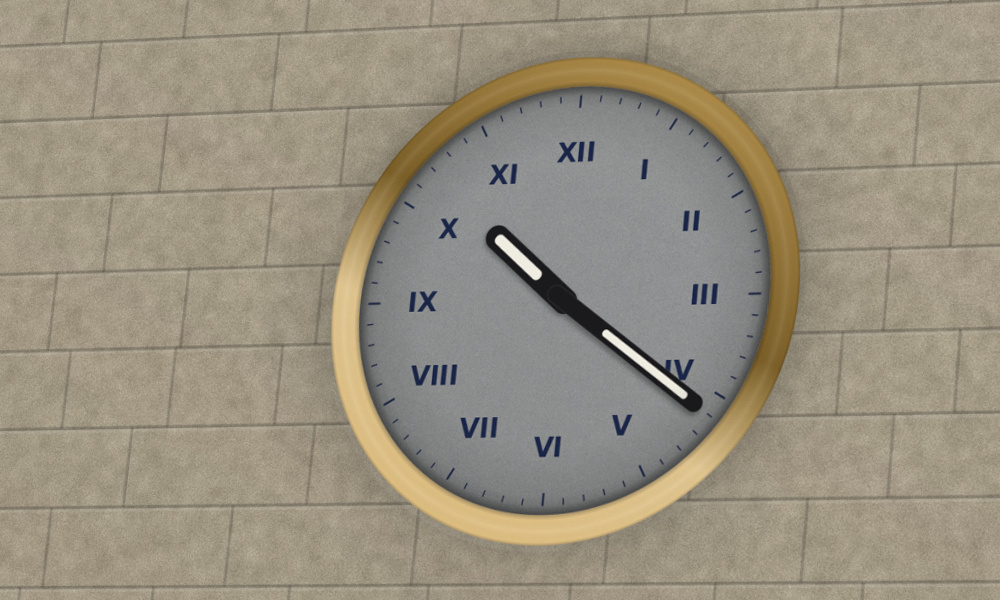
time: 10:21
